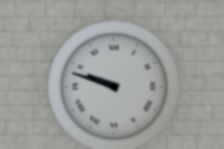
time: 9:48
